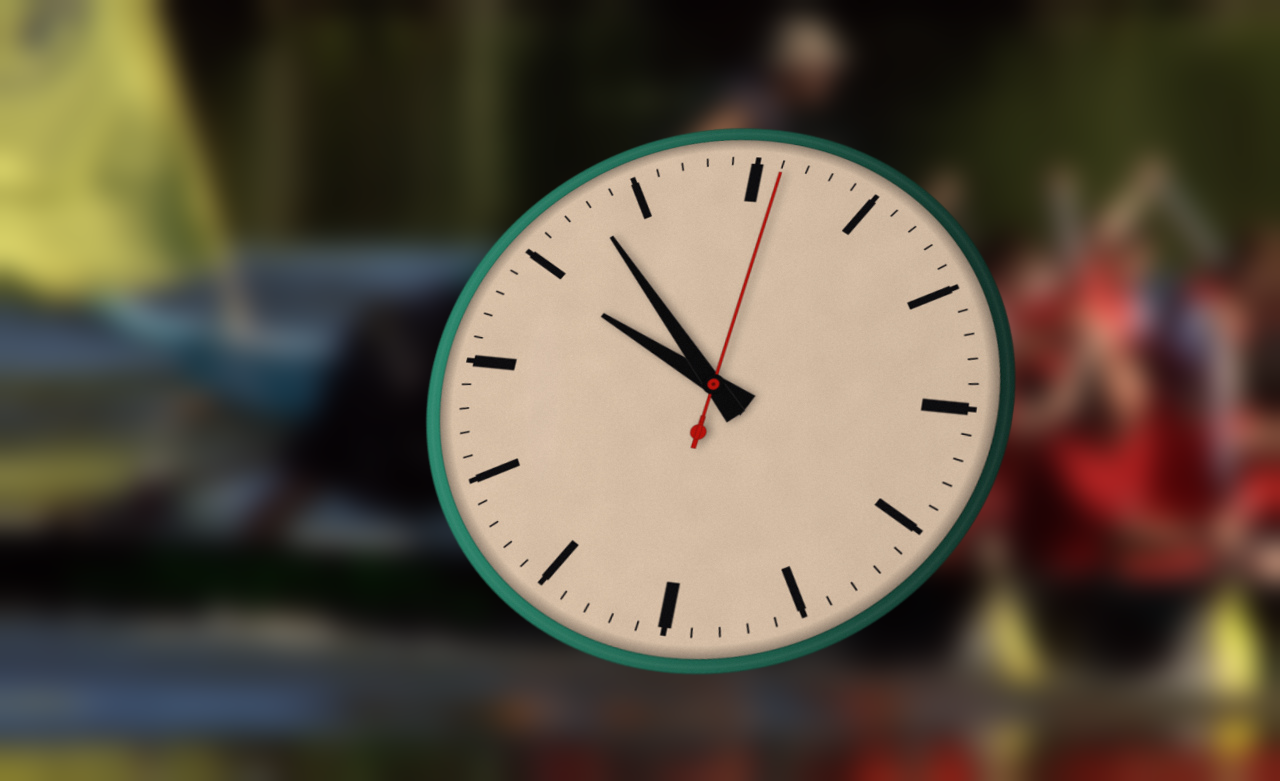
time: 9:53:01
